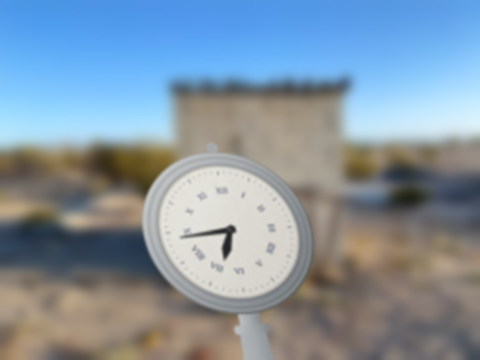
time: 6:44
